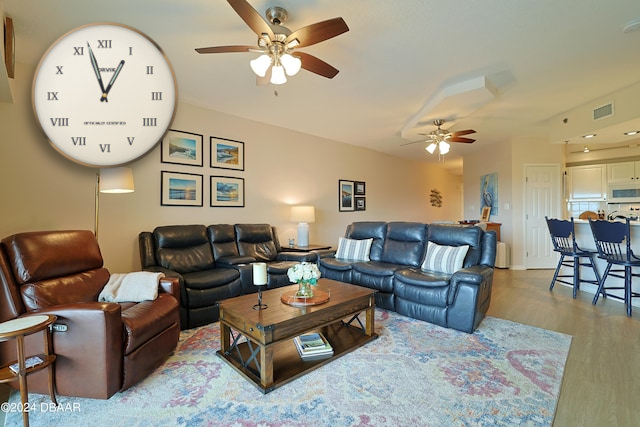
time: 12:57
